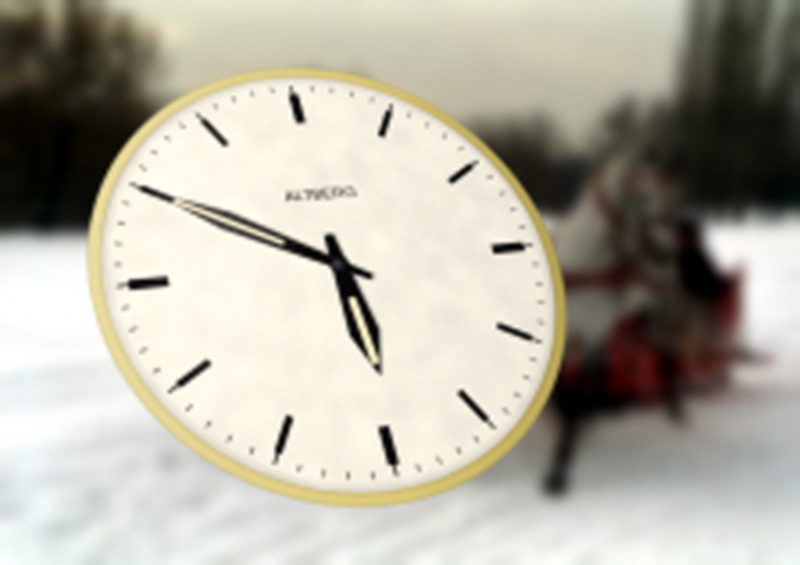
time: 5:50
